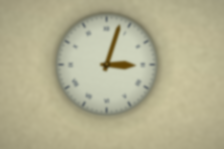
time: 3:03
